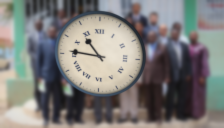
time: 10:46
